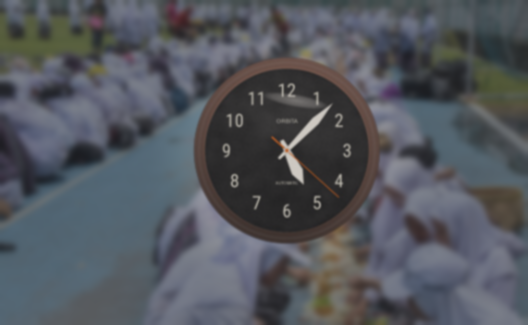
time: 5:07:22
